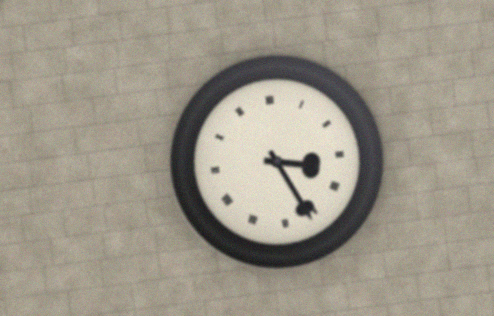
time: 3:26
